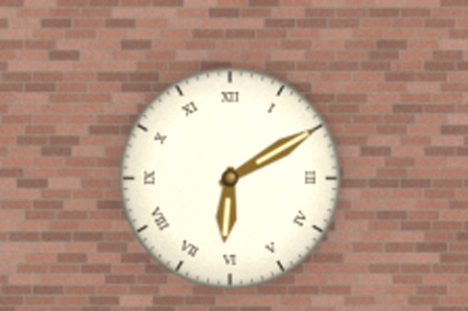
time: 6:10
